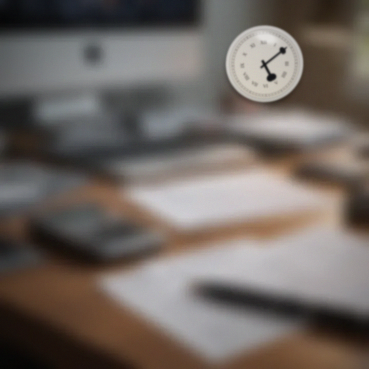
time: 5:09
